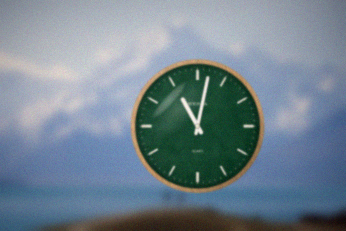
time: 11:02
